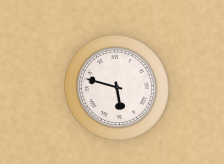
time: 5:48
